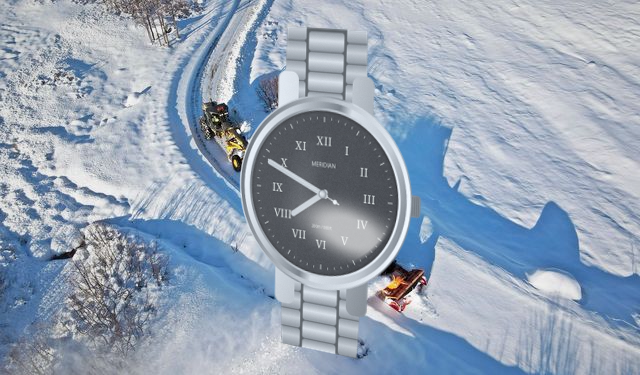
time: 7:48:49
